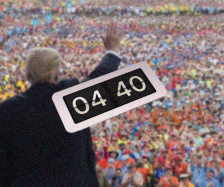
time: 4:40
